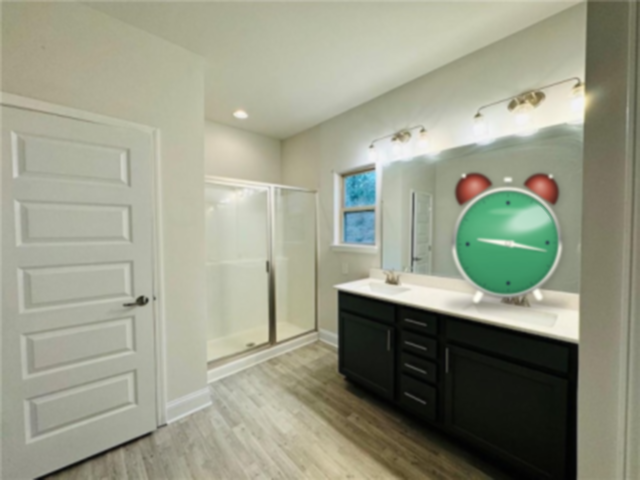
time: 9:17
